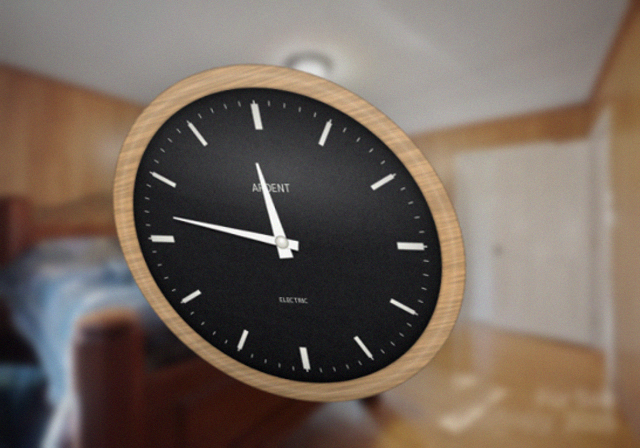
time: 11:47
